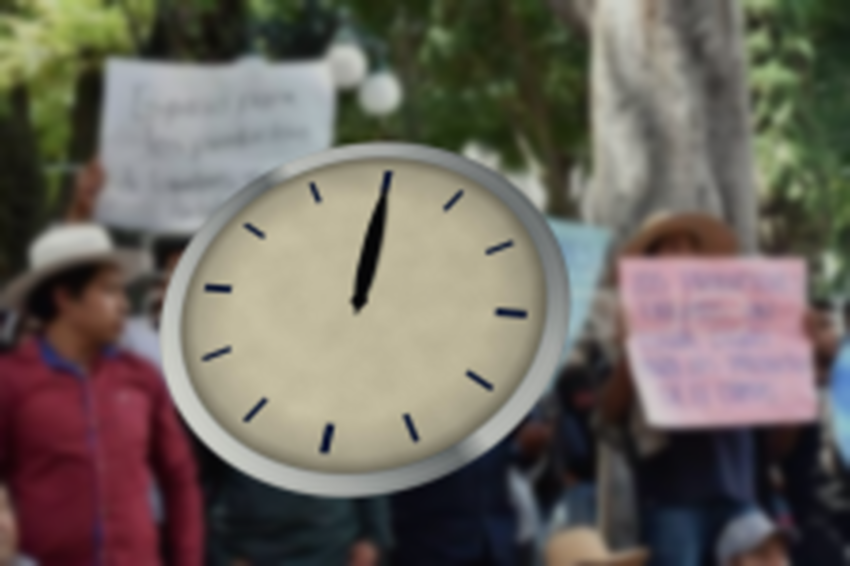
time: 12:00
